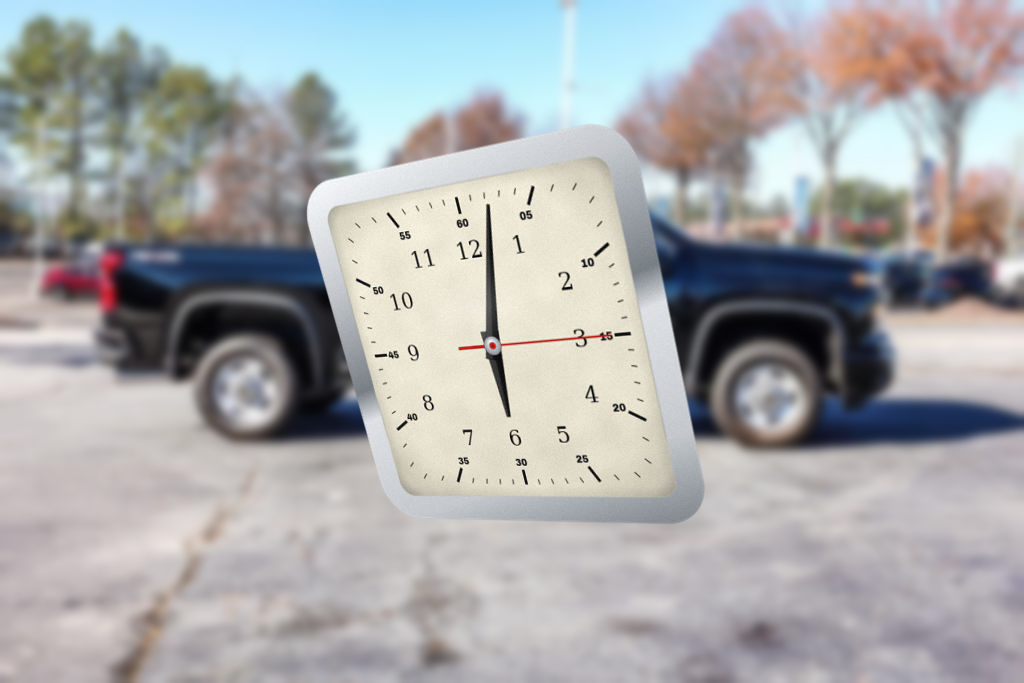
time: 6:02:15
